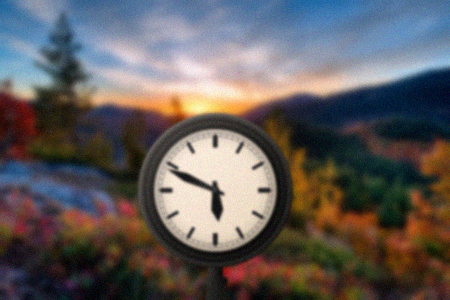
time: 5:49
